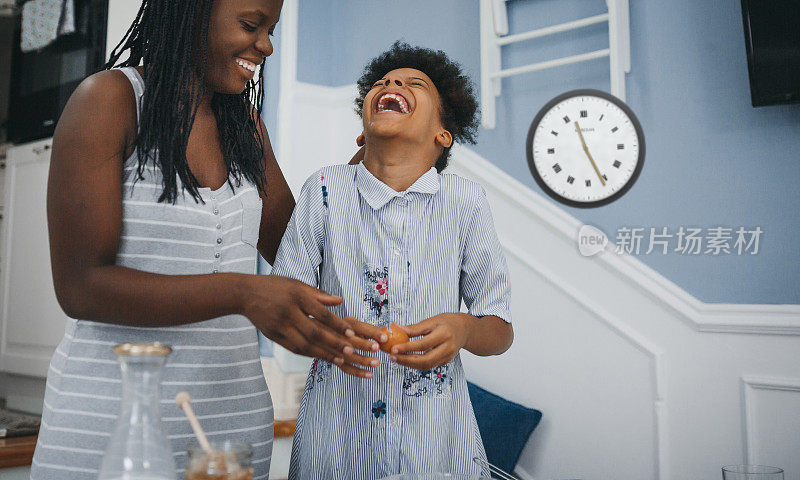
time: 11:26
